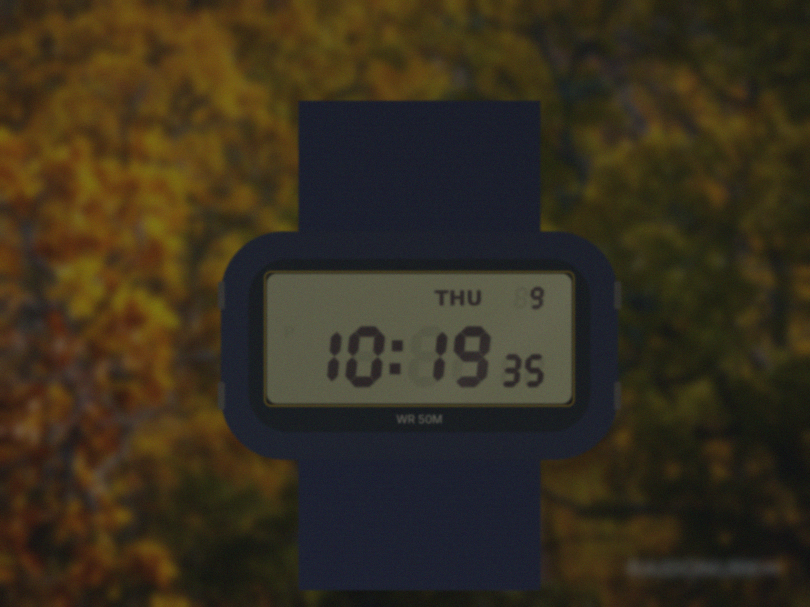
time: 10:19:35
